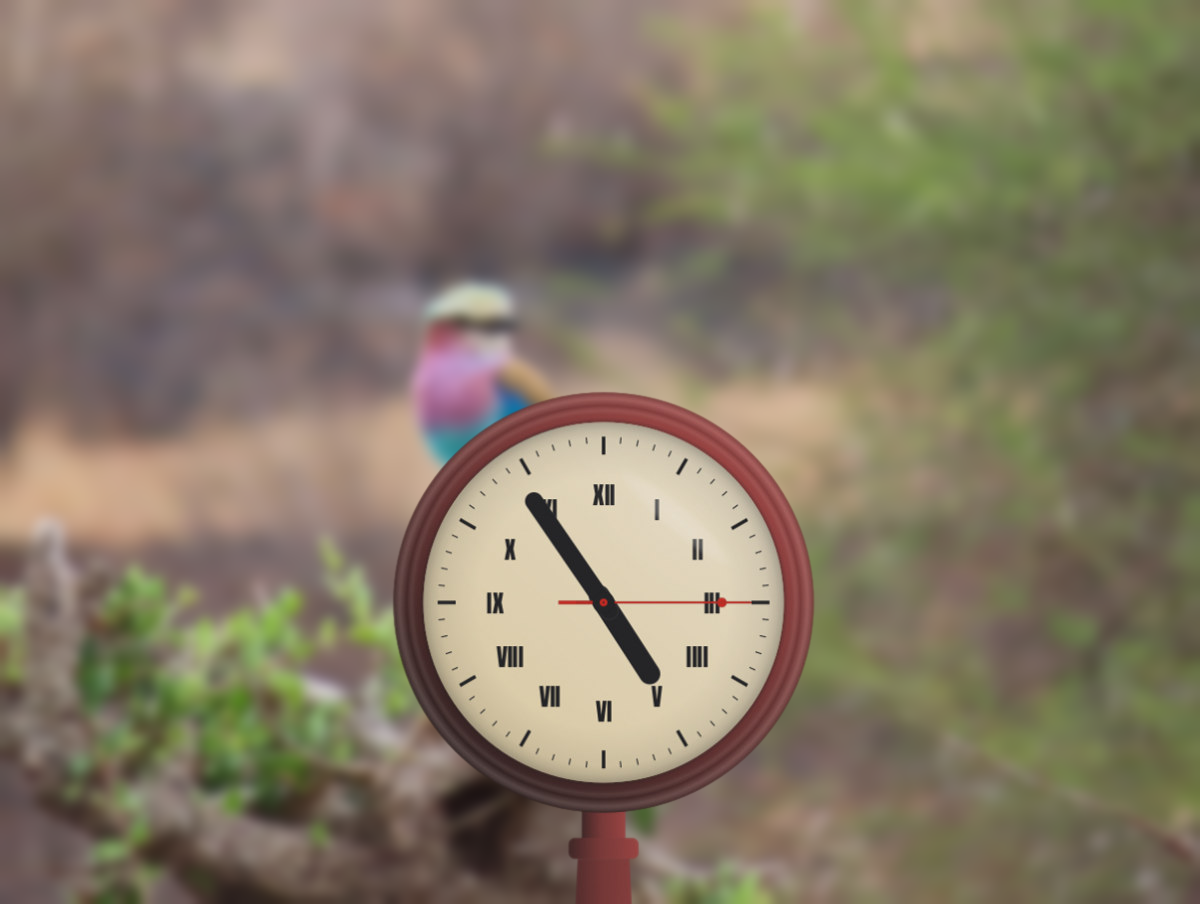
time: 4:54:15
